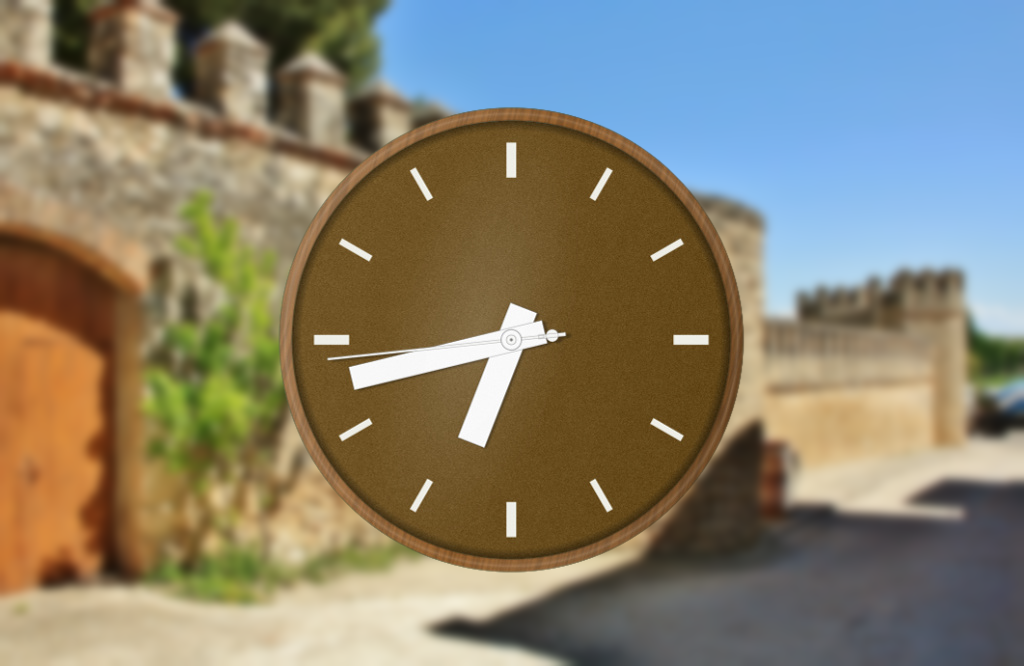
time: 6:42:44
